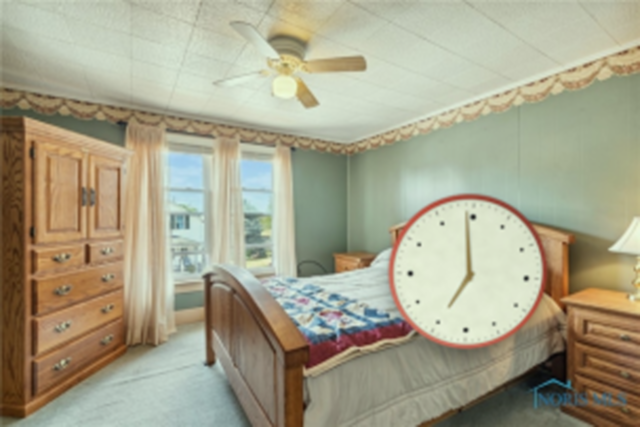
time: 6:59
